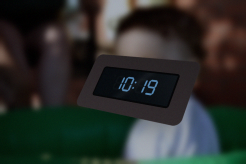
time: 10:19
